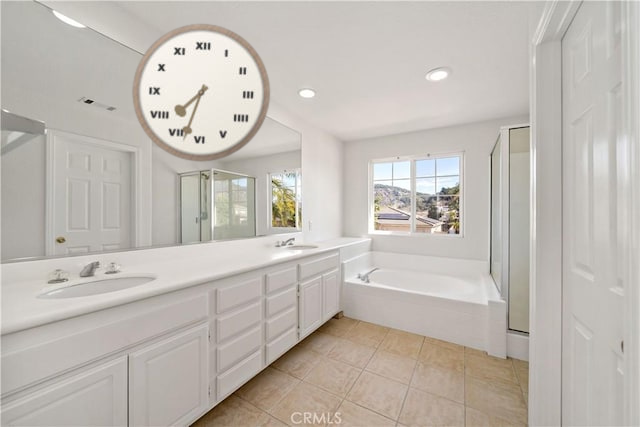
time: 7:33
